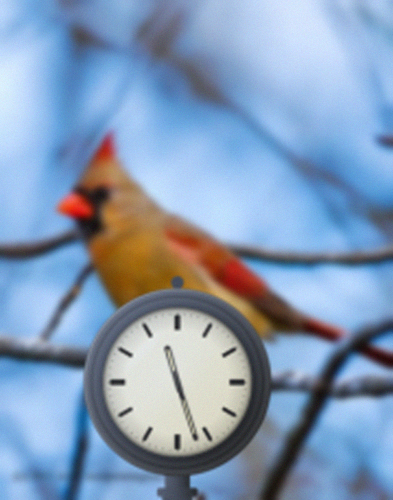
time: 11:27
